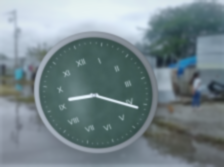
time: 9:21
